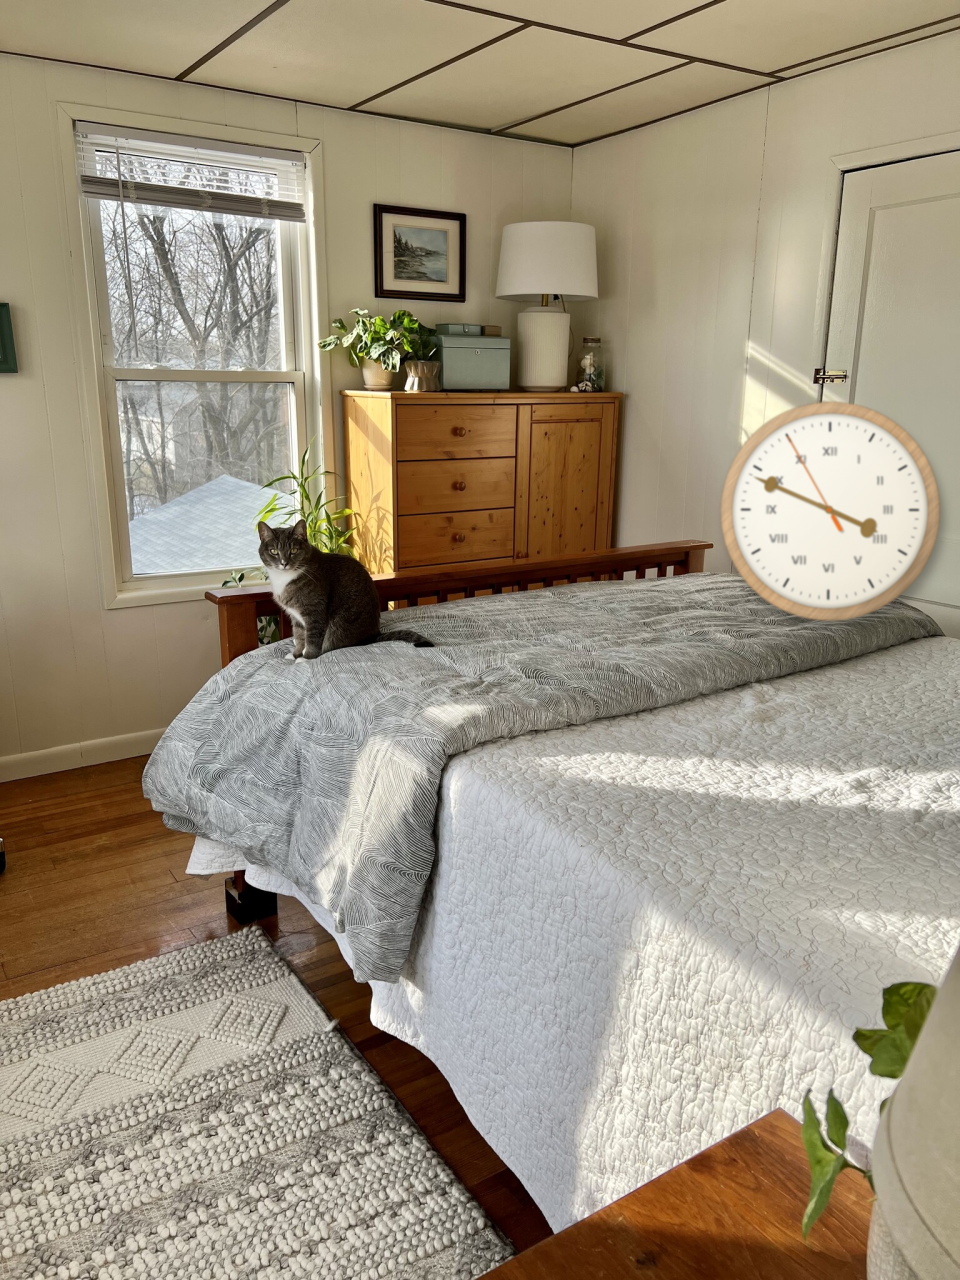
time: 3:48:55
